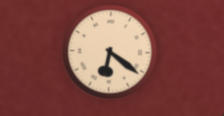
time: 6:21
